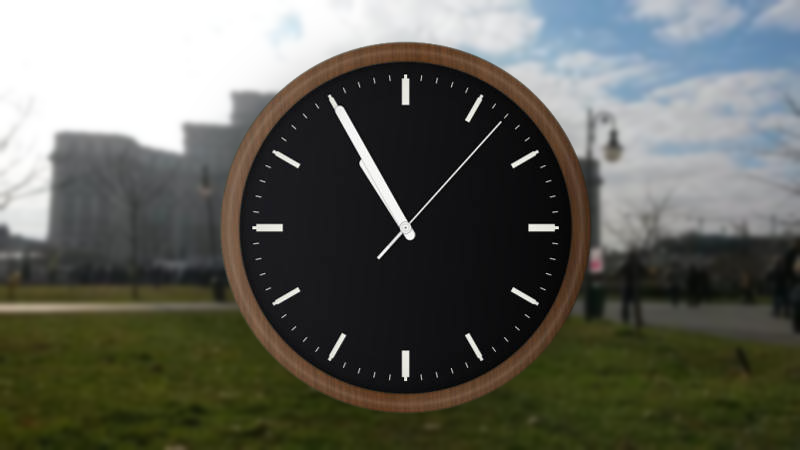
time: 10:55:07
